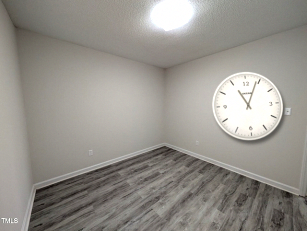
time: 11:04
